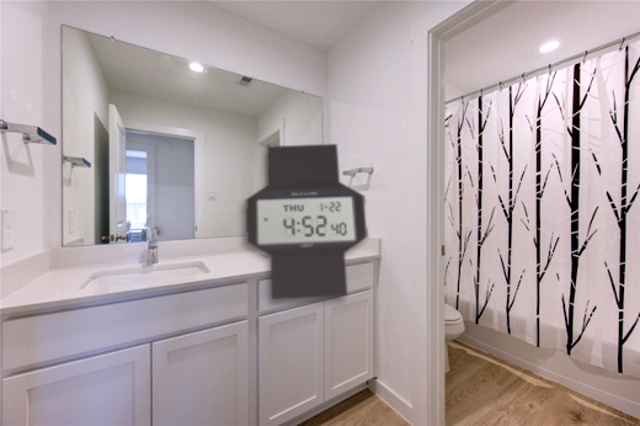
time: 4:52:40
